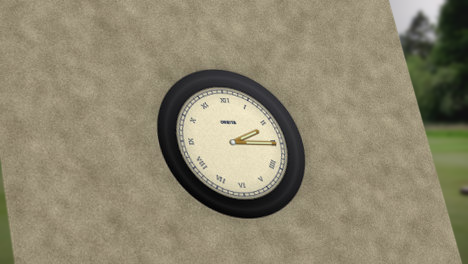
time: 2:15
